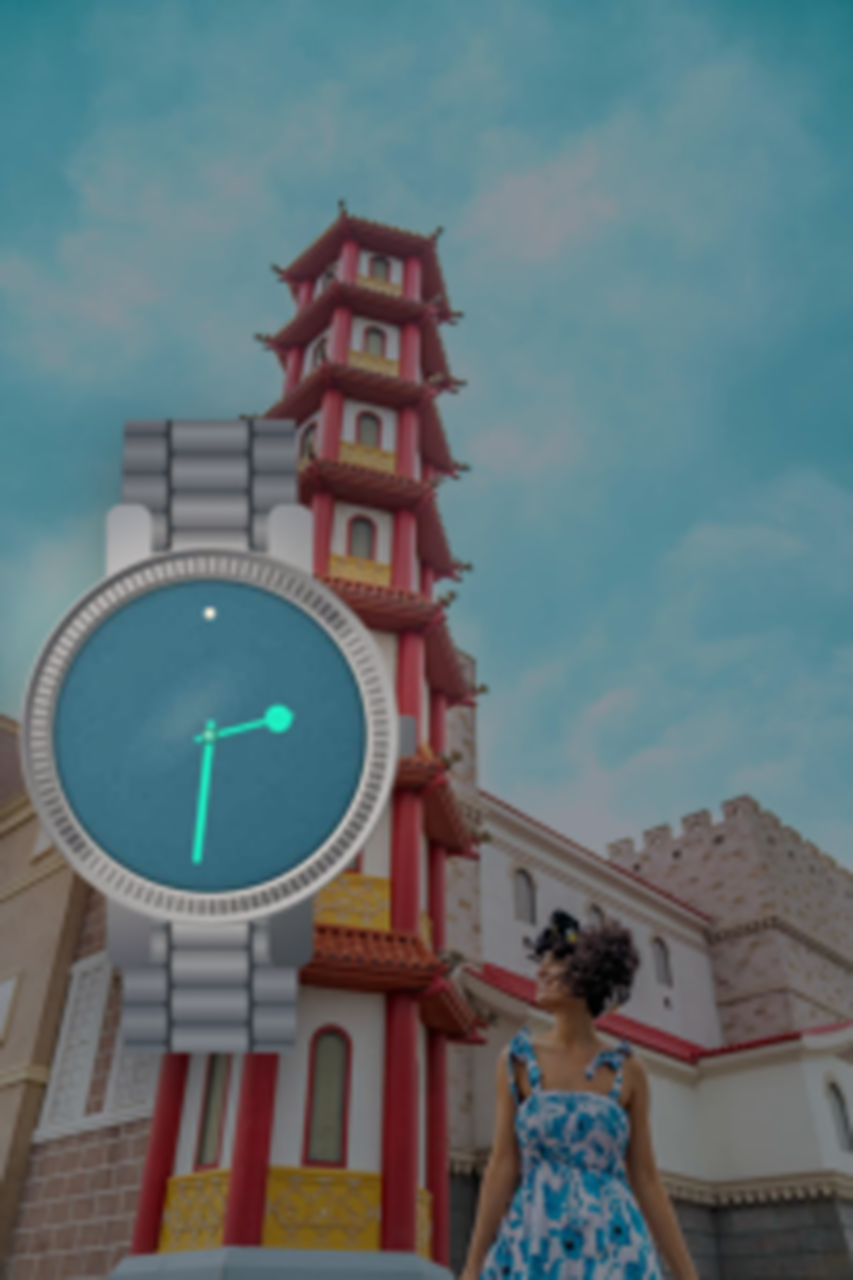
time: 2:31
